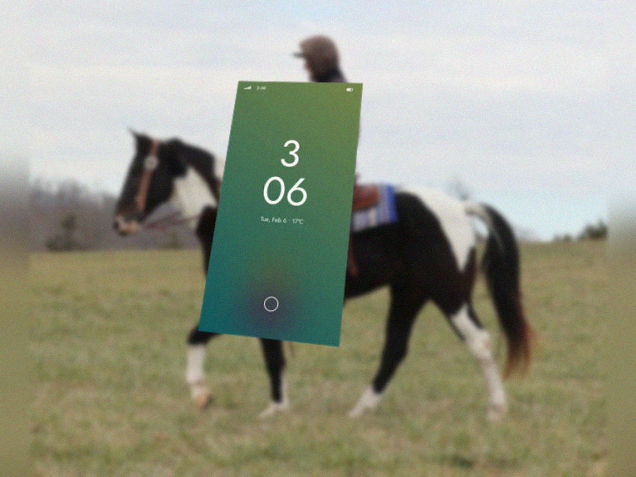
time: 3:06
